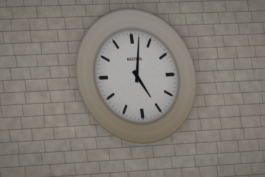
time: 5:02
